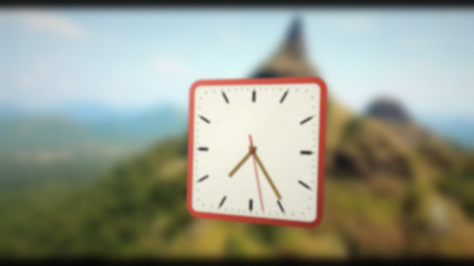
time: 7:24:28
